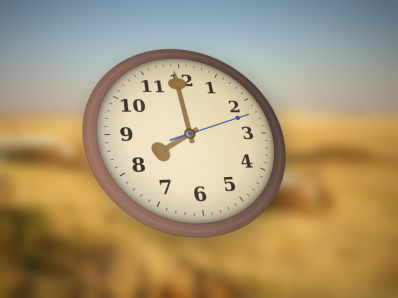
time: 7:59:12
